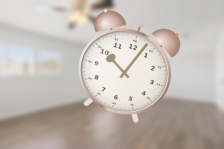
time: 10:03
